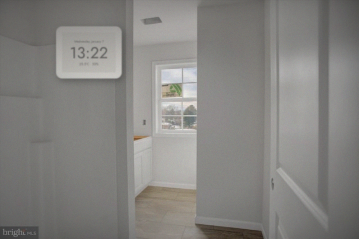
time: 13:22
